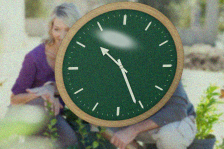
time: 10:26
